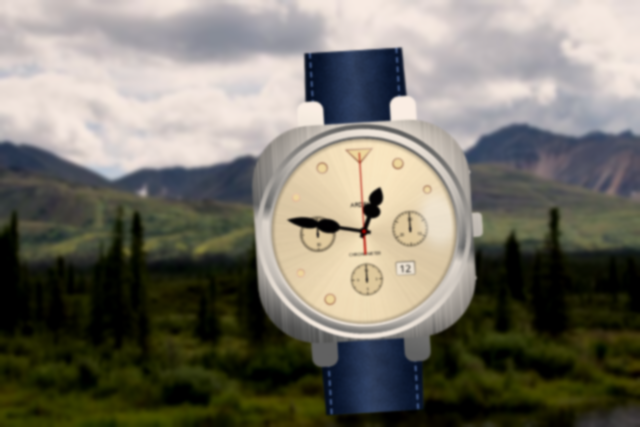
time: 12:47
